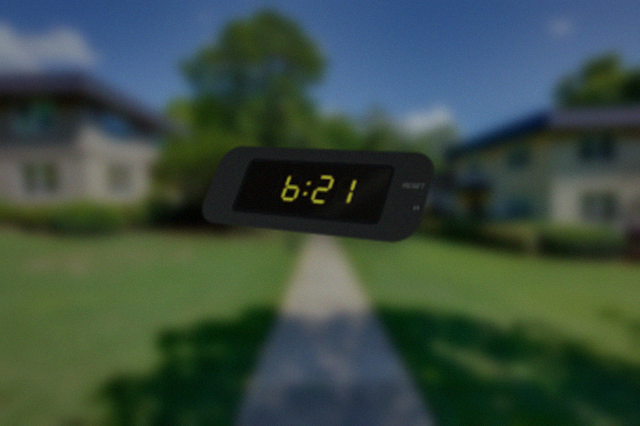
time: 6:21
